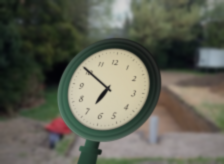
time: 6:50
